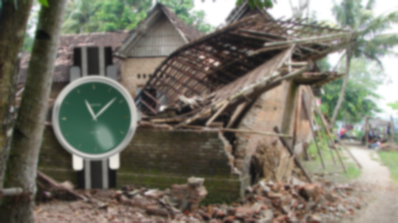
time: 11:08
